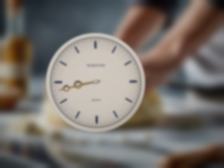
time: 8:43
